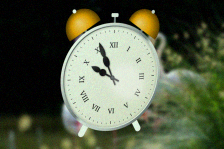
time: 9:56
